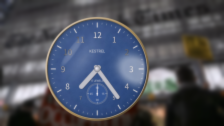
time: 7:24
